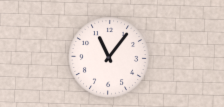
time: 11:06
